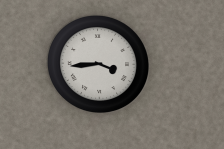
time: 3:44
